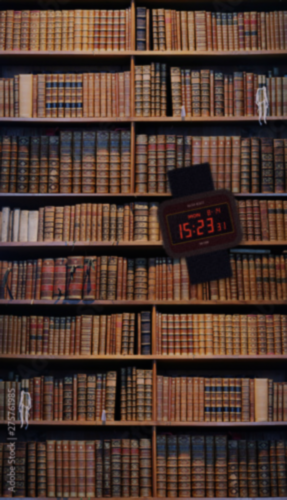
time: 15:23
